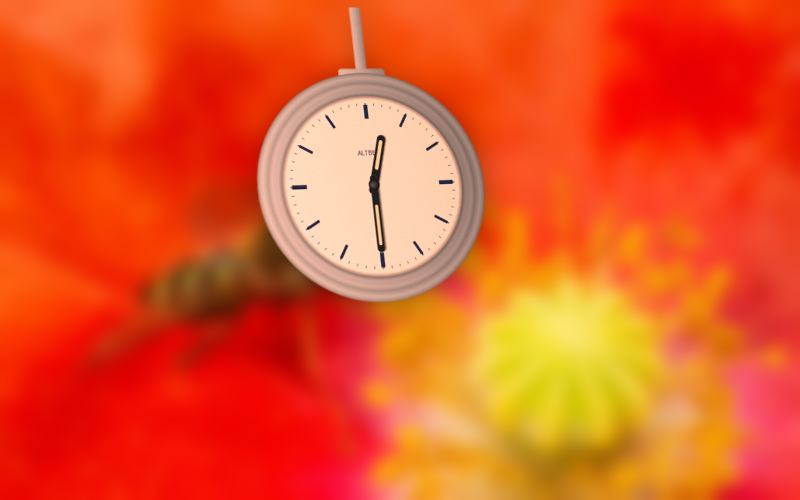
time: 12:30
